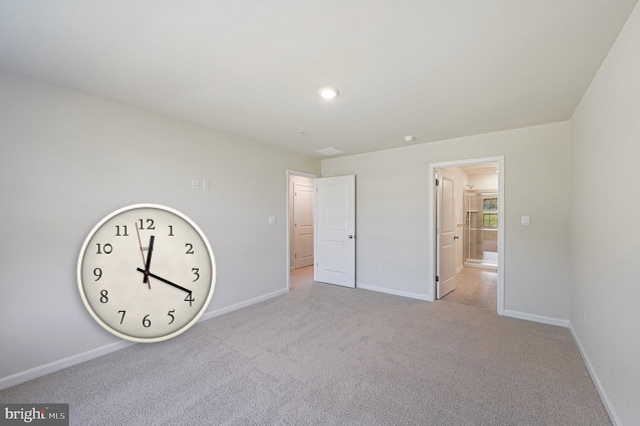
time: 12:18:58
